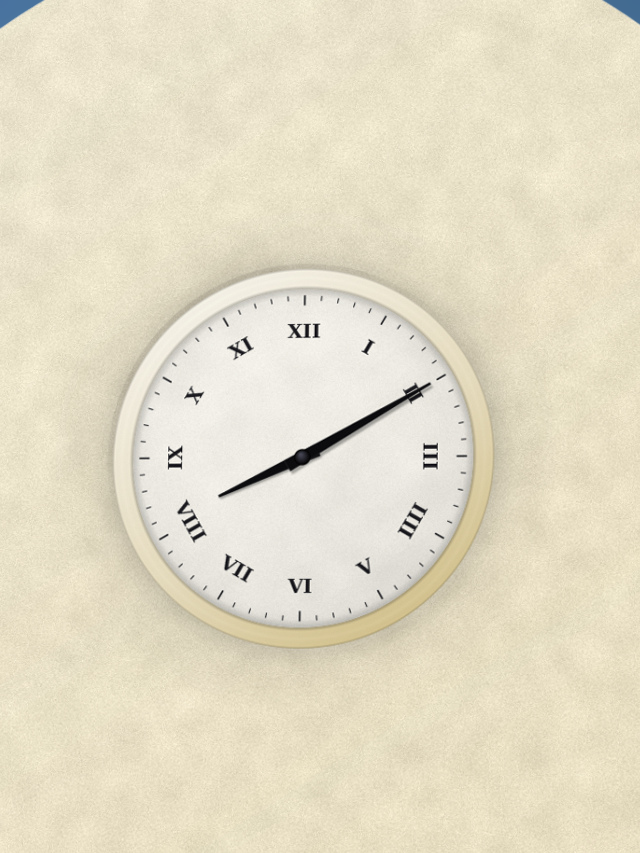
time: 8:10
